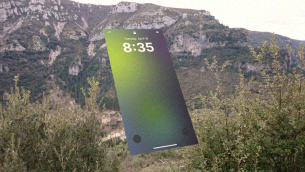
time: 8:35
